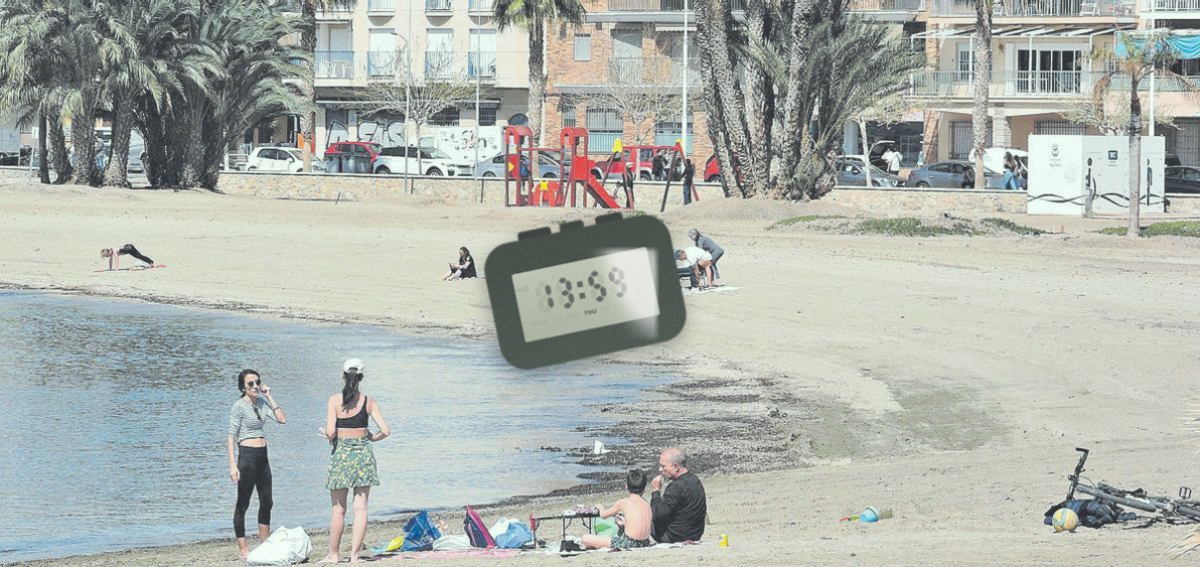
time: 13:59
